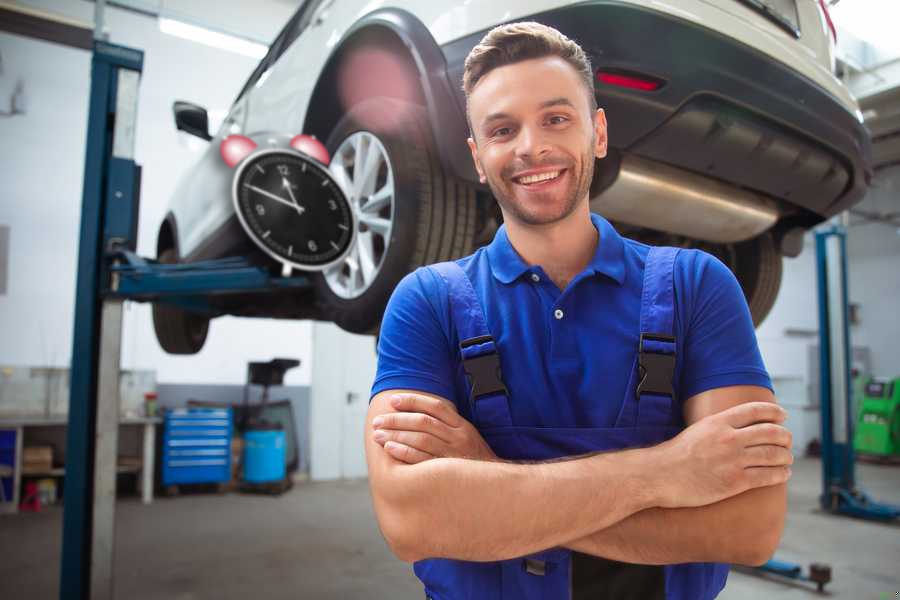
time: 11:50
